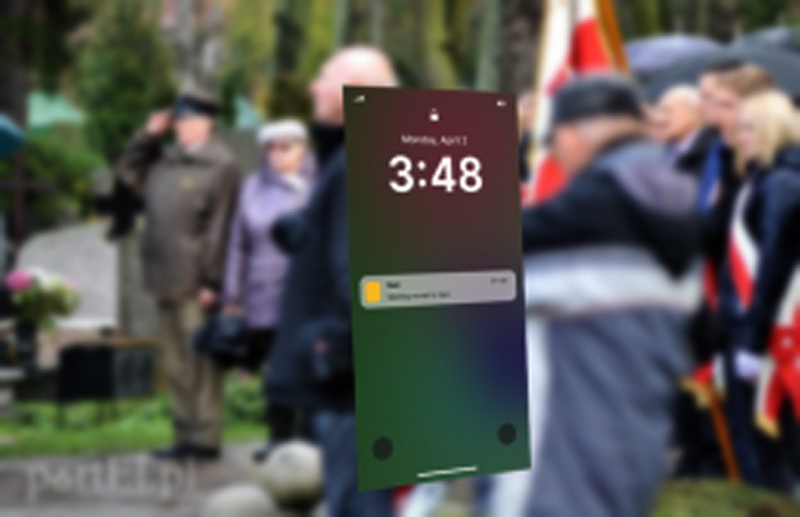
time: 3:48
